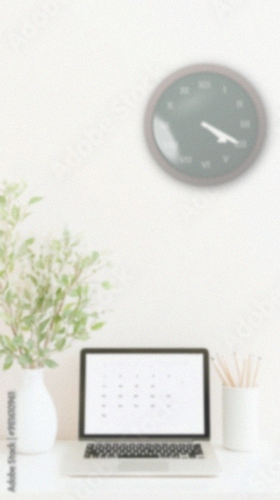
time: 4:20
